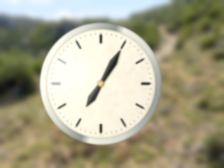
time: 7:05
